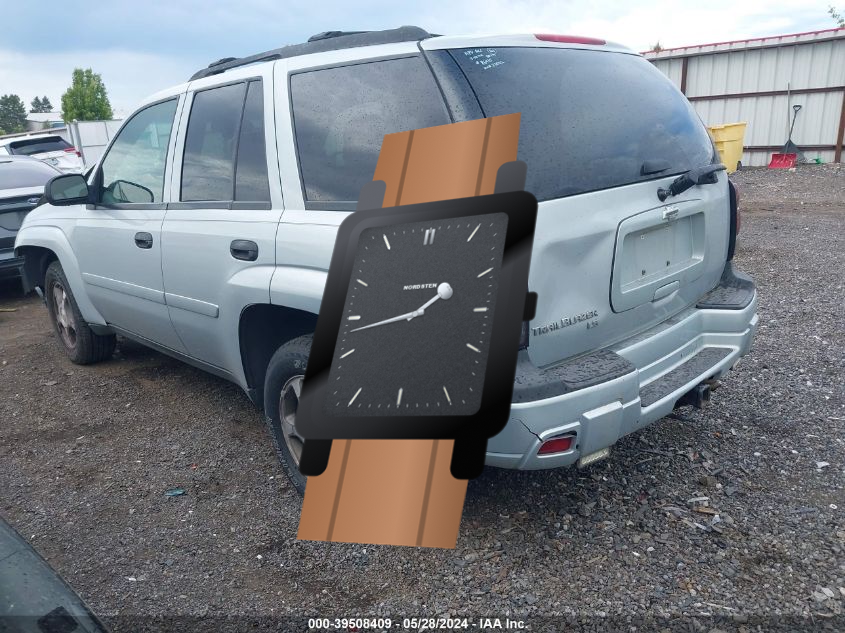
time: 1:43
